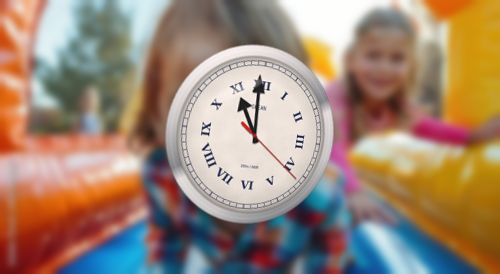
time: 10:59:21
